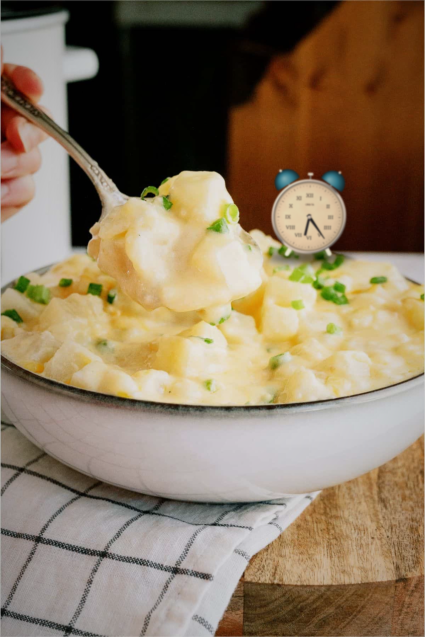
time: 6:24
